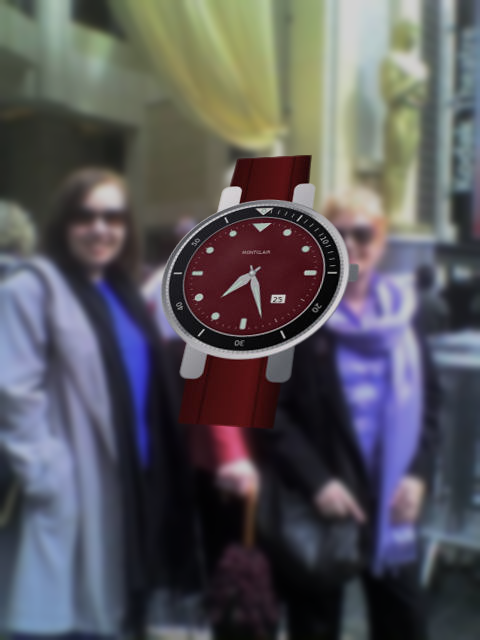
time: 7:27
